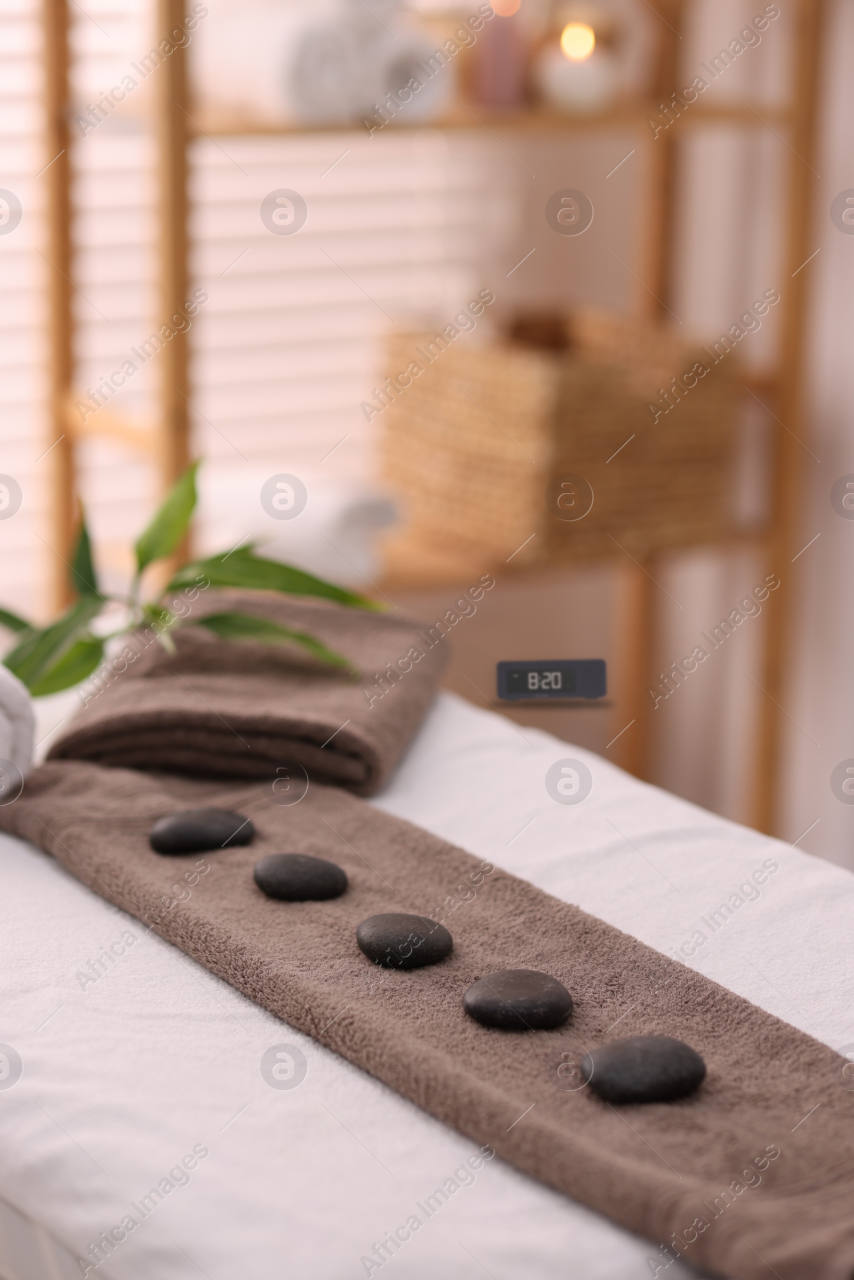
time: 8:20
